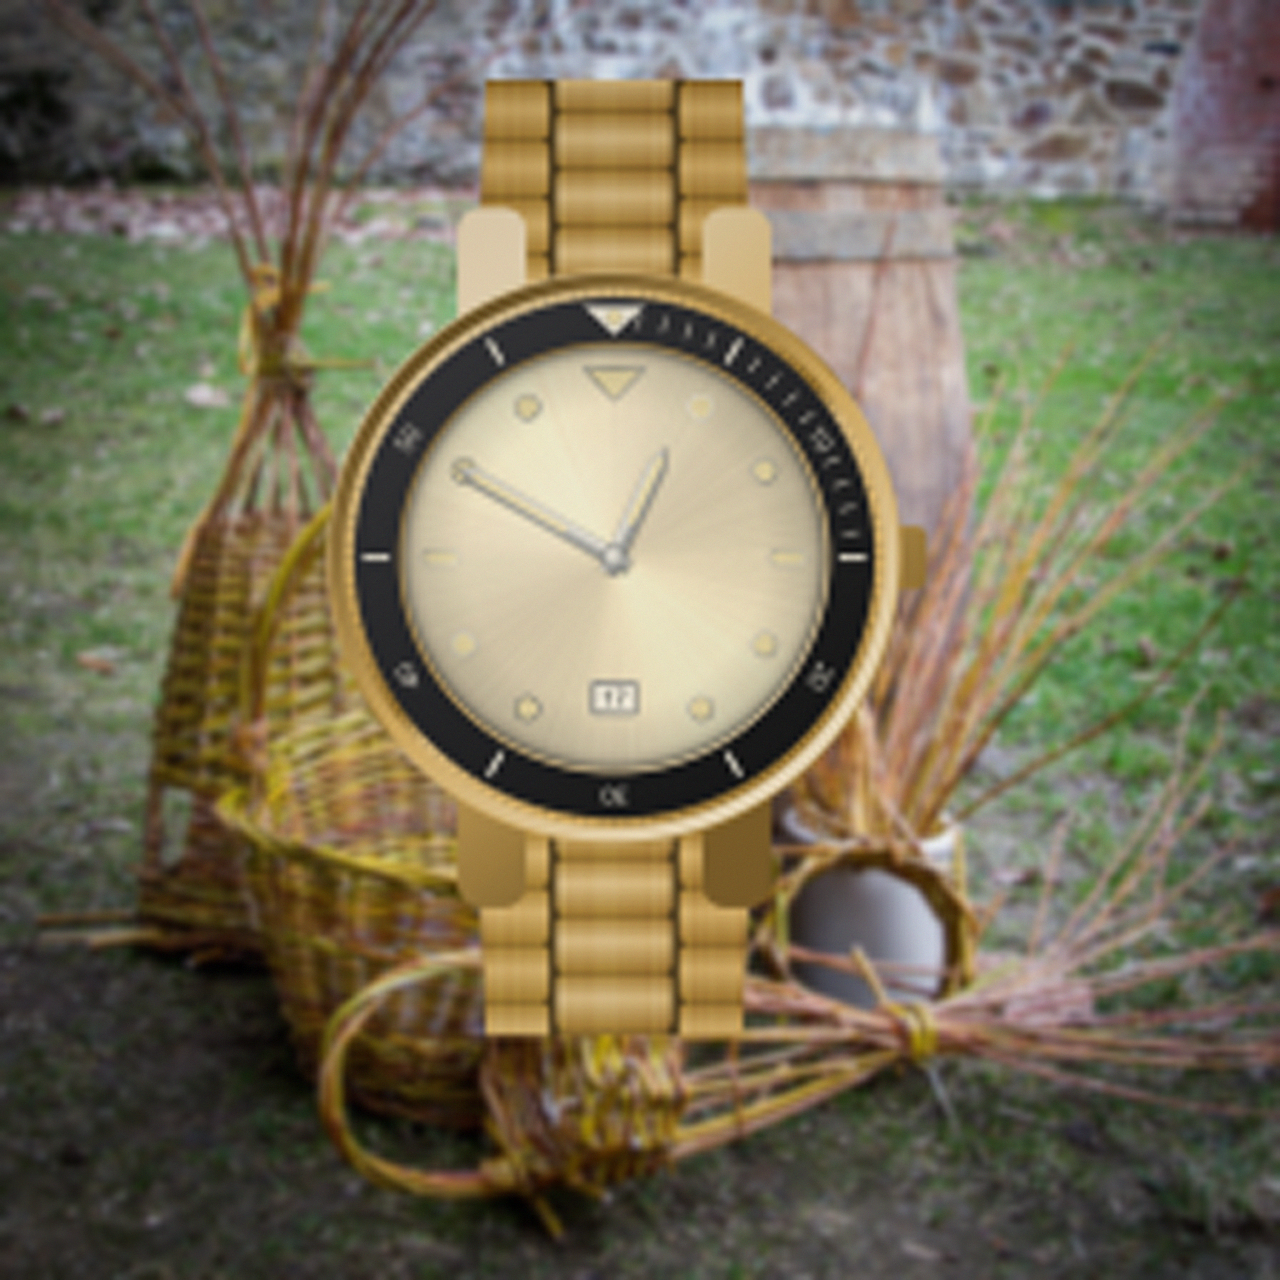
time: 12:50
